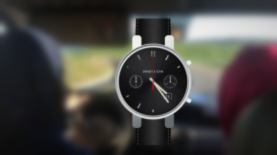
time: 4:24
